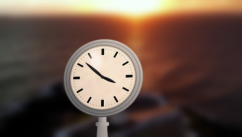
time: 3:52
